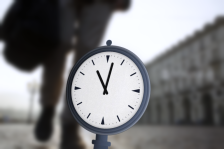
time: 11:02
